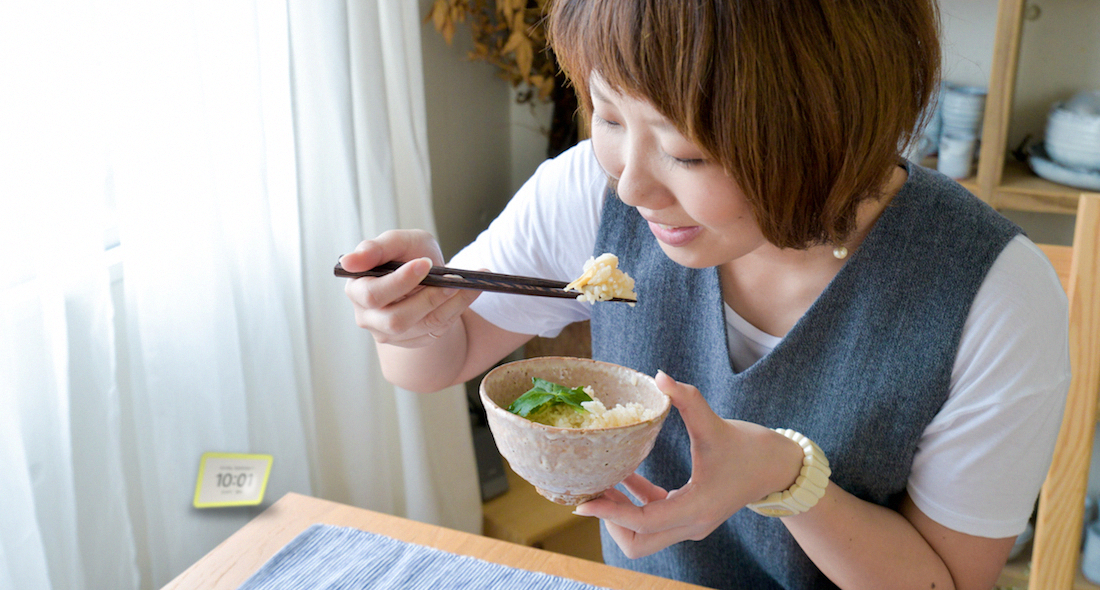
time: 10:01
